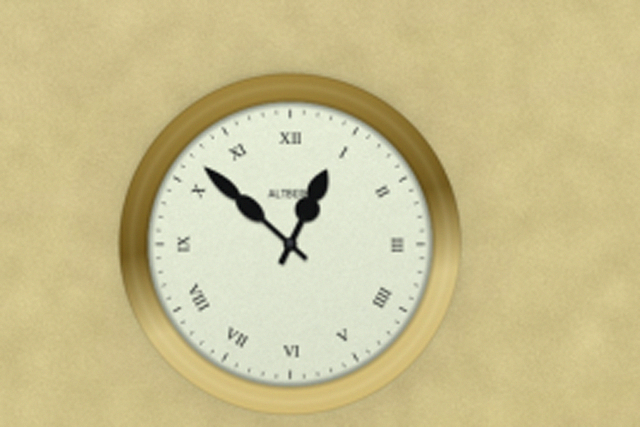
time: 12:52
